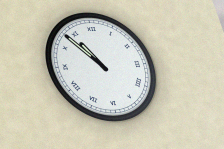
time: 10:53
